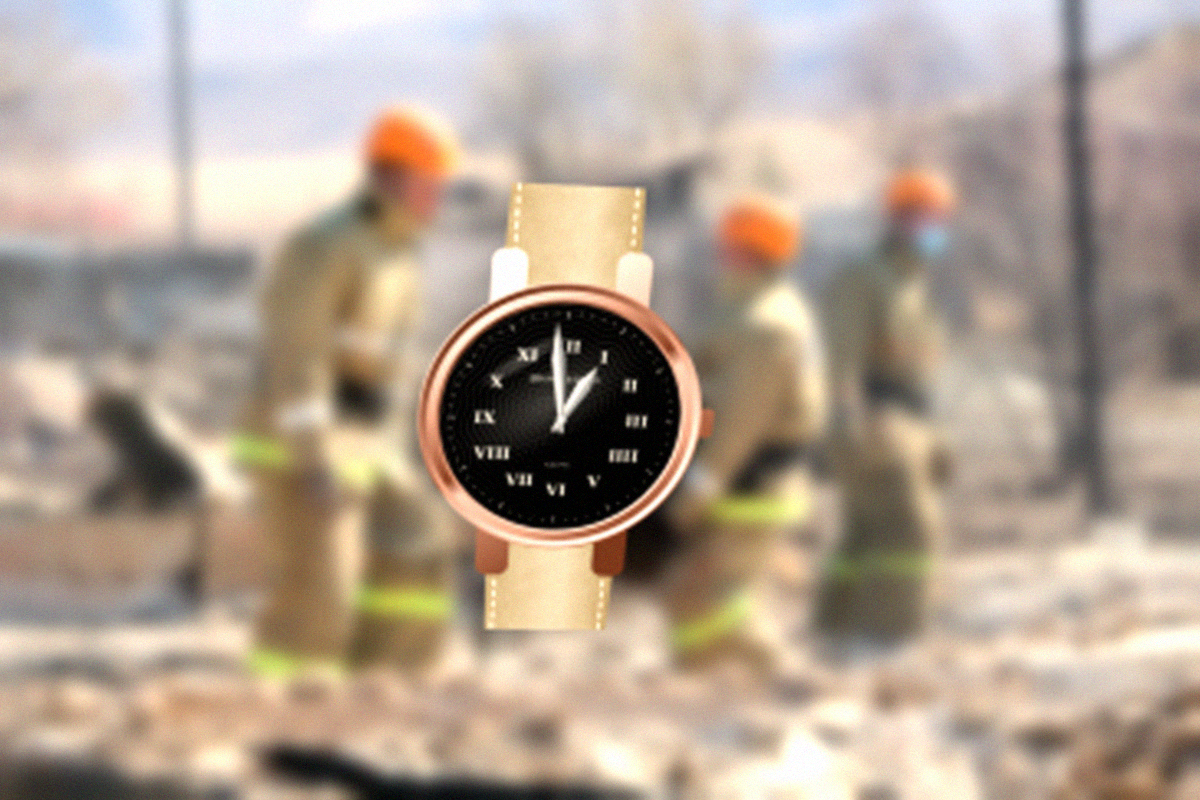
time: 12:59
